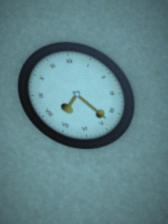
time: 7:23
